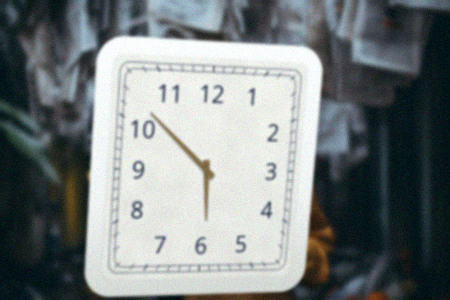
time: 5:52
